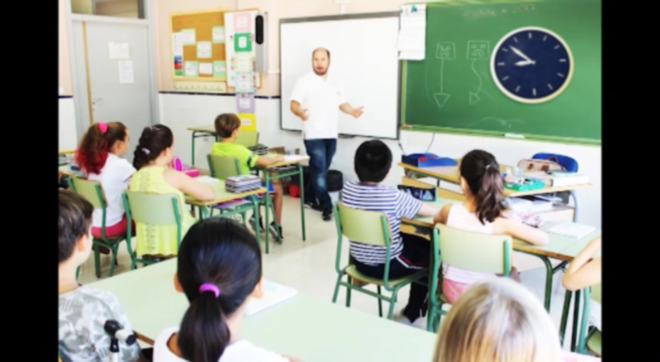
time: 8:52
